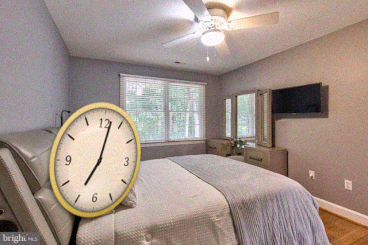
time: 7:02
